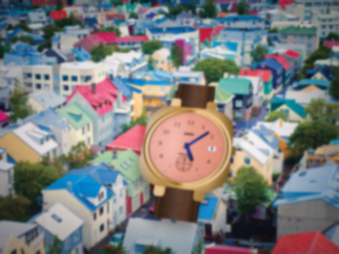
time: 5:08
